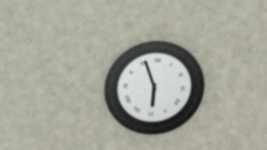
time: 5:56
